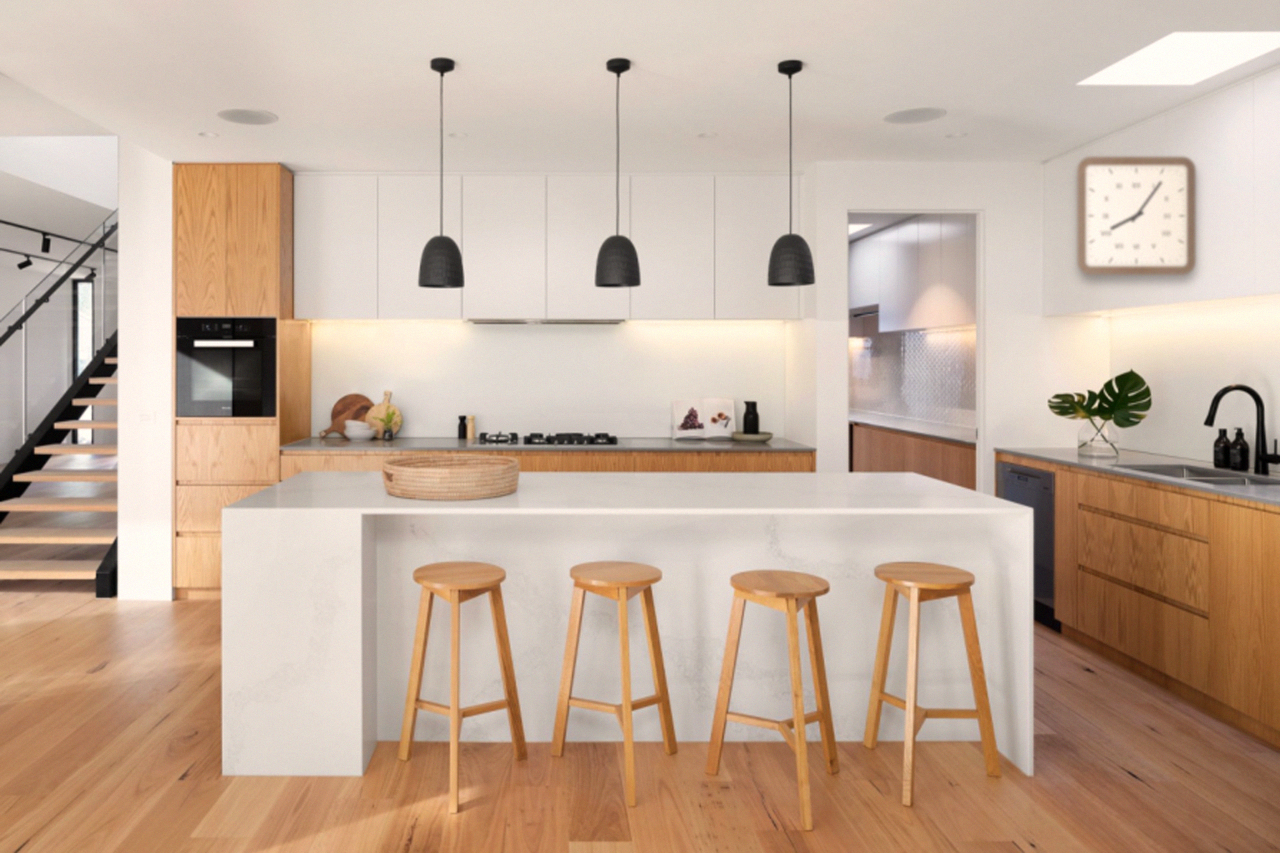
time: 8:06
